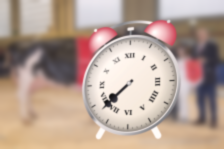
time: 7:38
